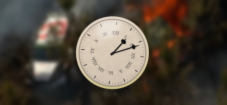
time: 1:11
